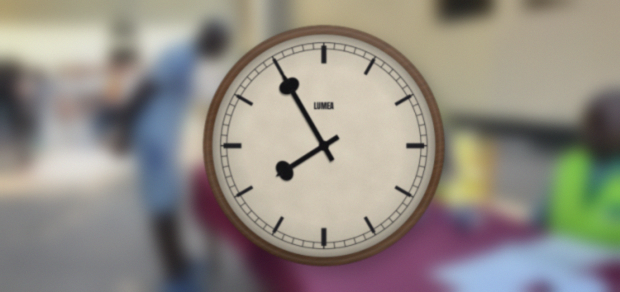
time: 7:55
